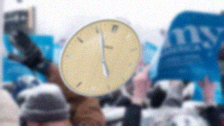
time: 4:56
